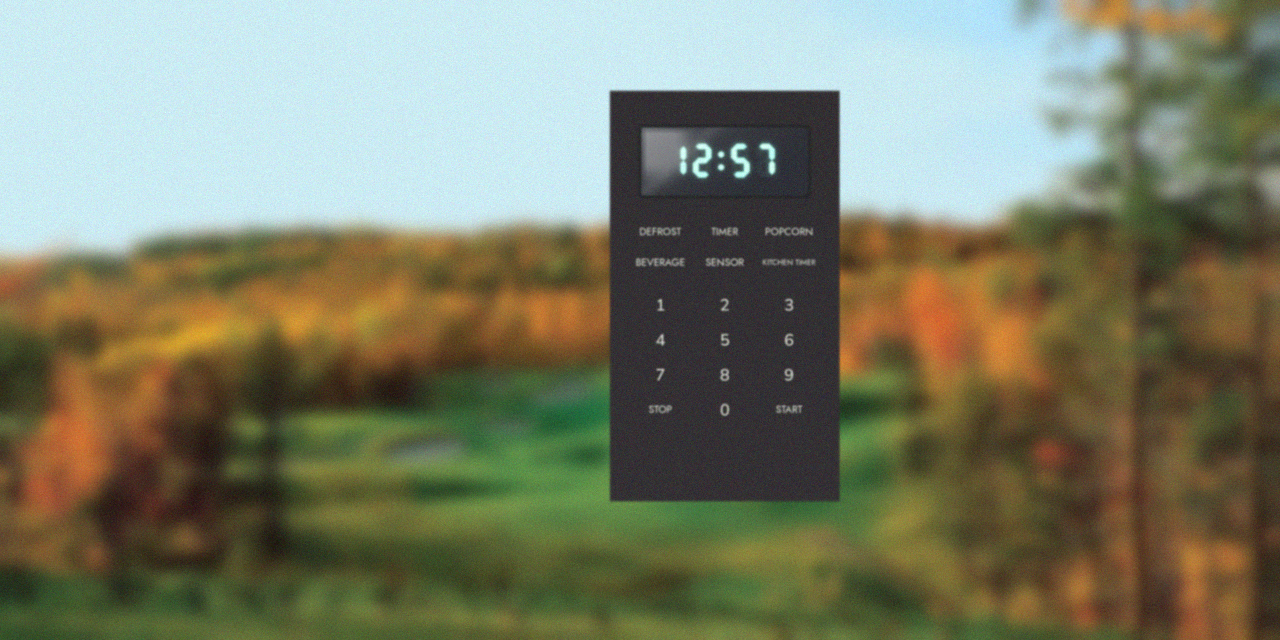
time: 12:57
